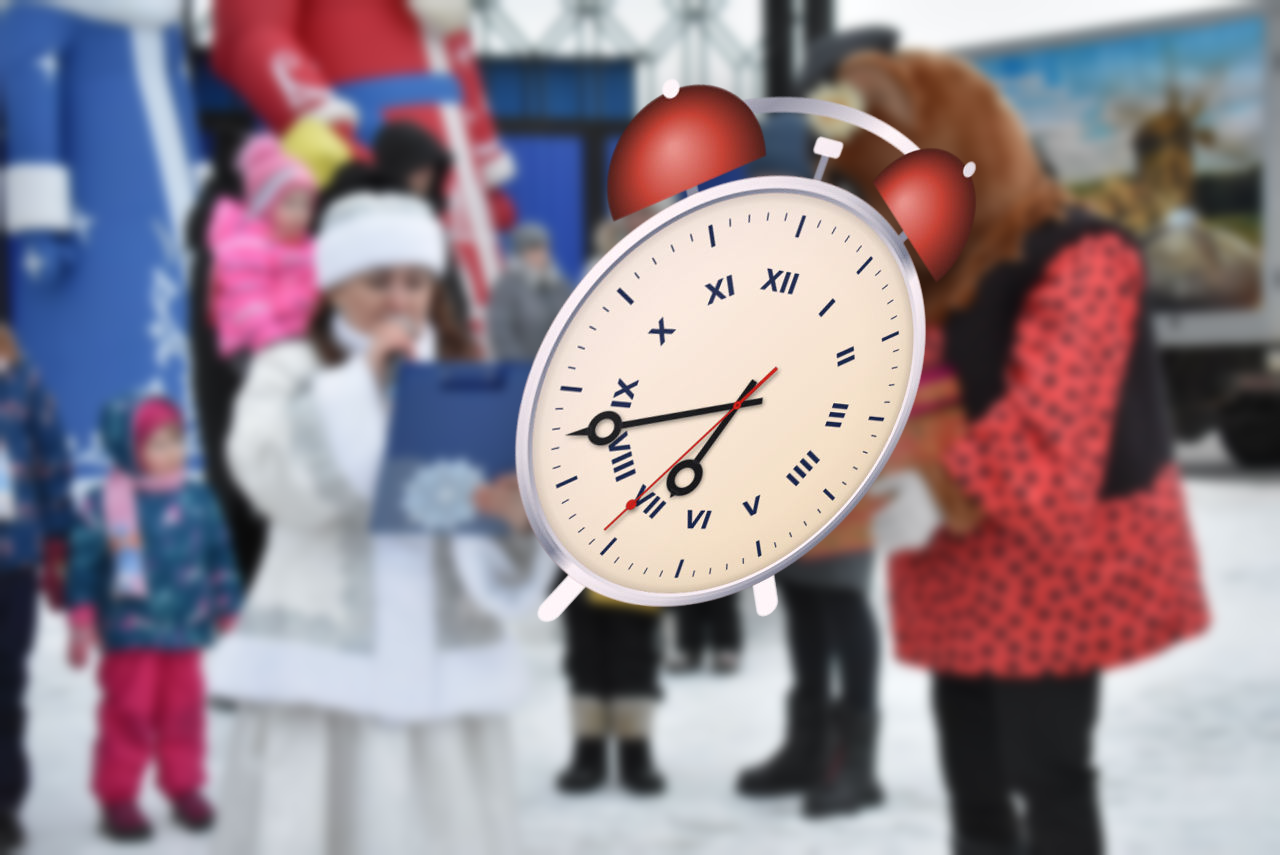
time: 6:42:36
